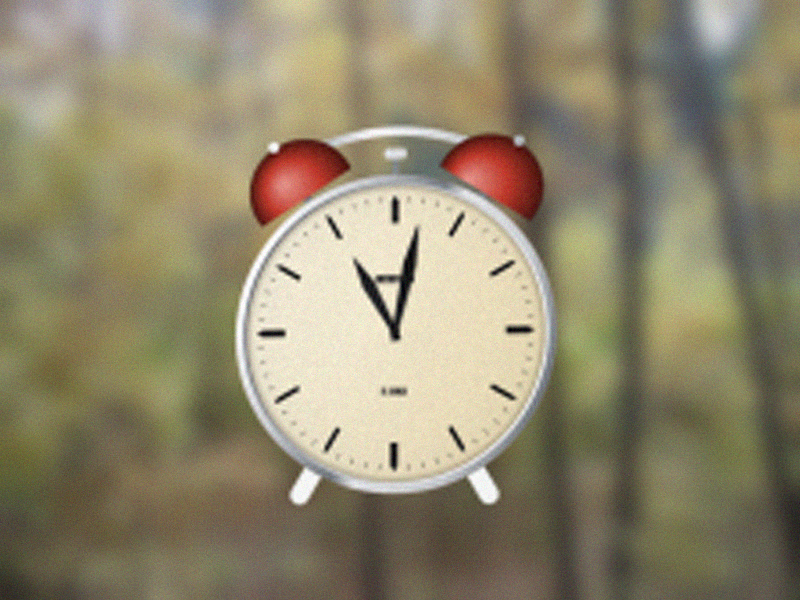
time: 11:02
